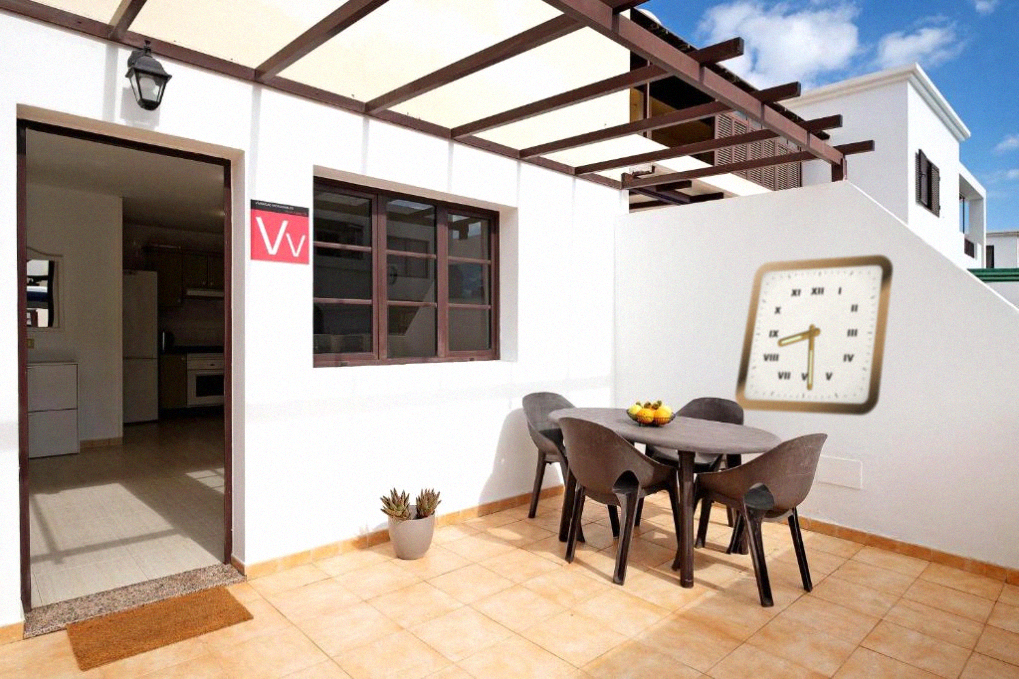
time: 8:29
